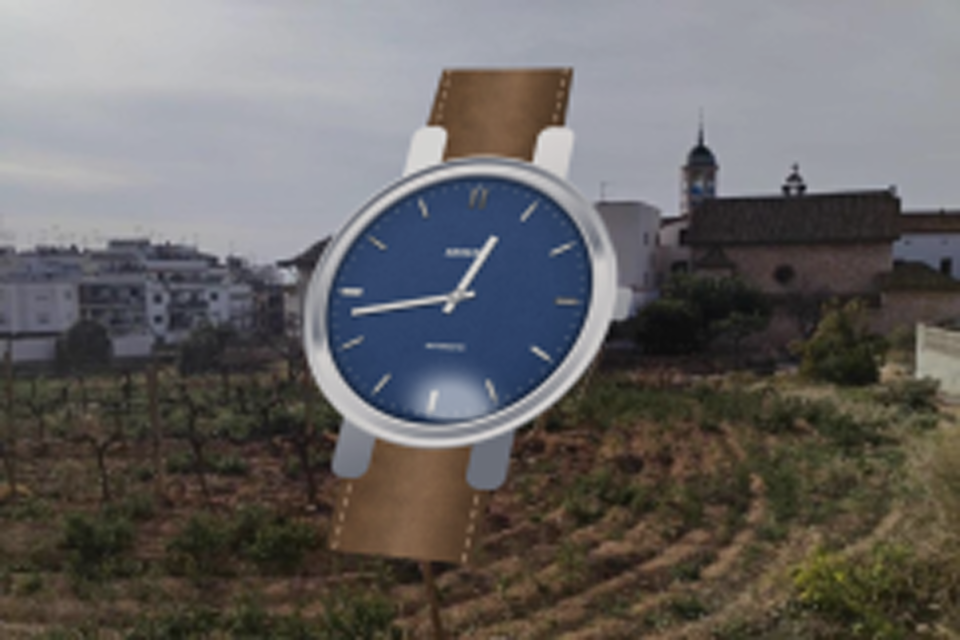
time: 12:43
